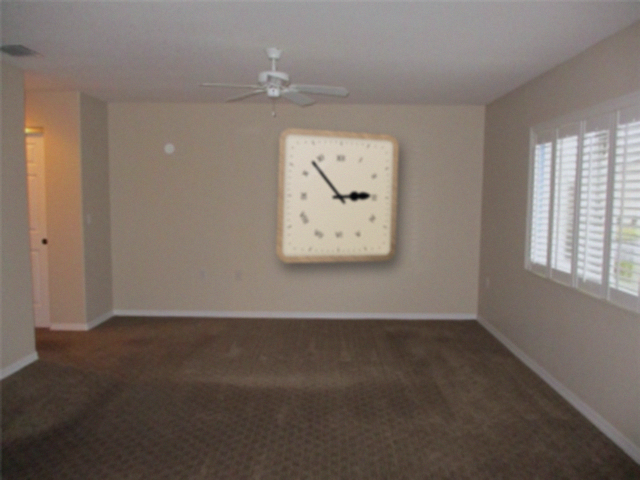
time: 2:53
